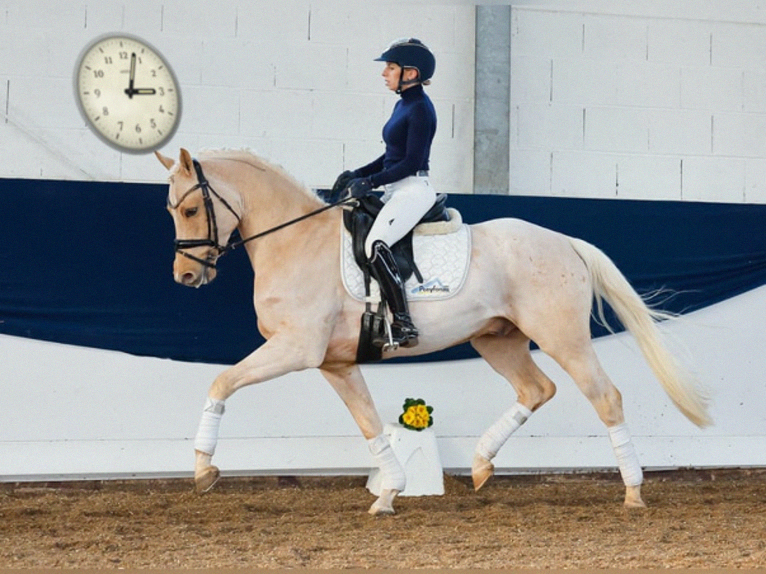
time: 3:03
